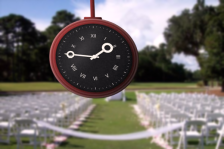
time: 1:46
